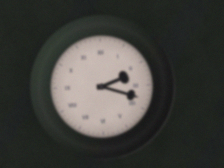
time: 2:18
